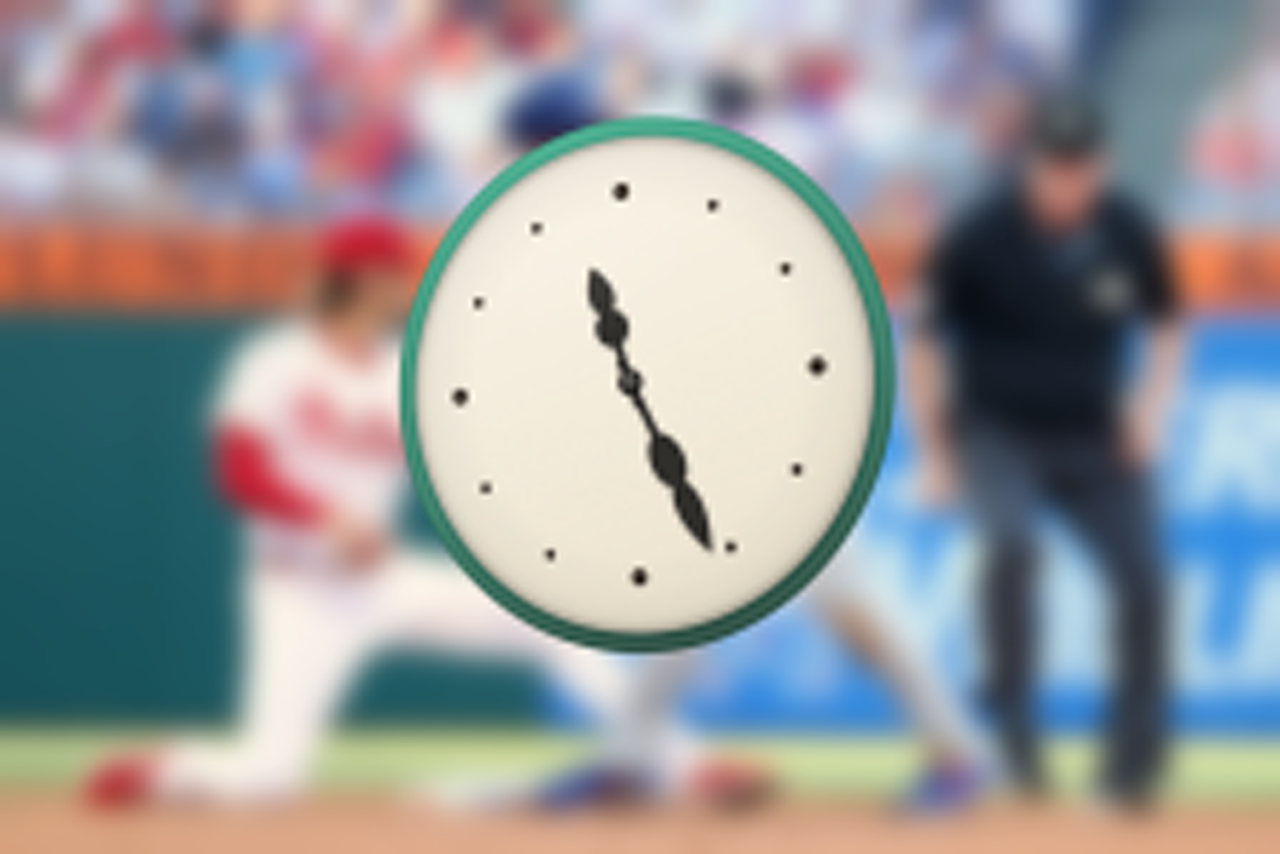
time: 11:26
